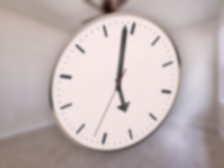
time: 4:58:32
